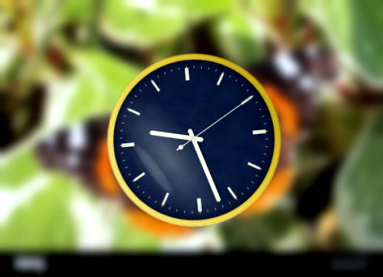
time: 9:27:10
